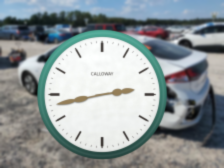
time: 2:43
